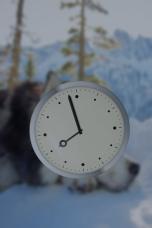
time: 7:58
